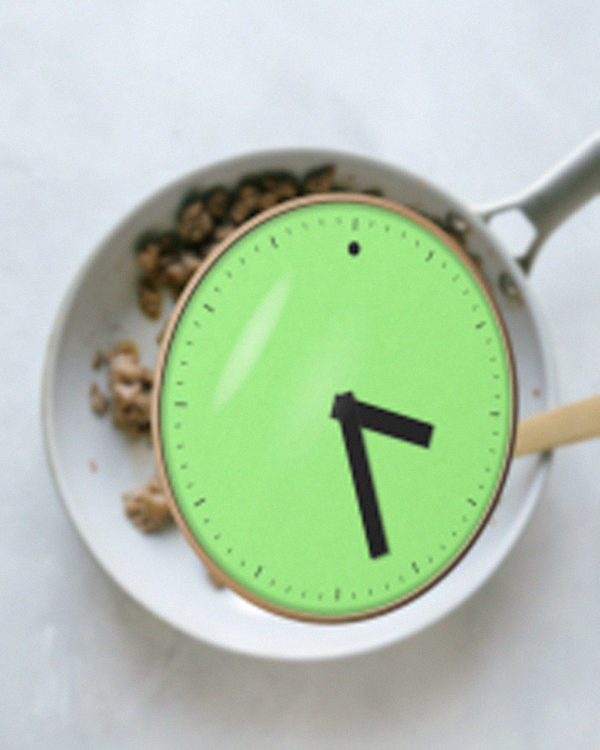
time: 3:27
